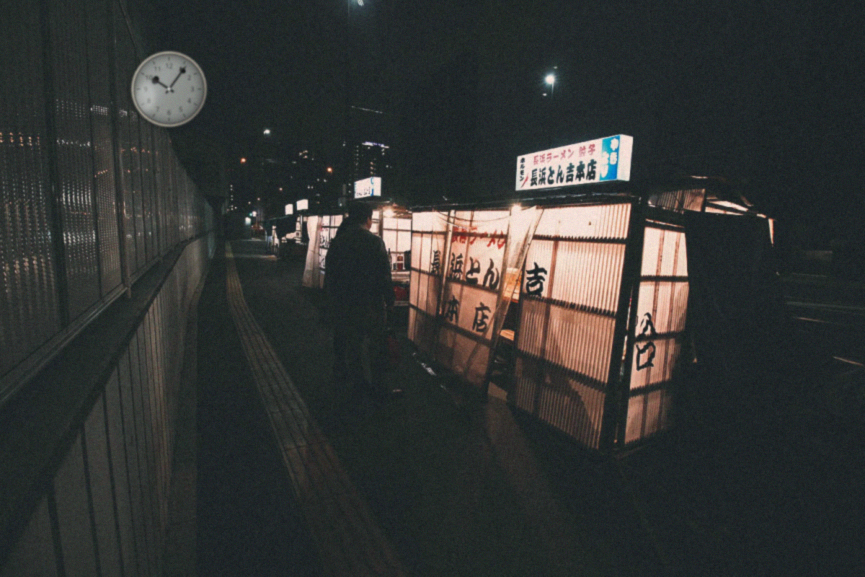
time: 10:06
